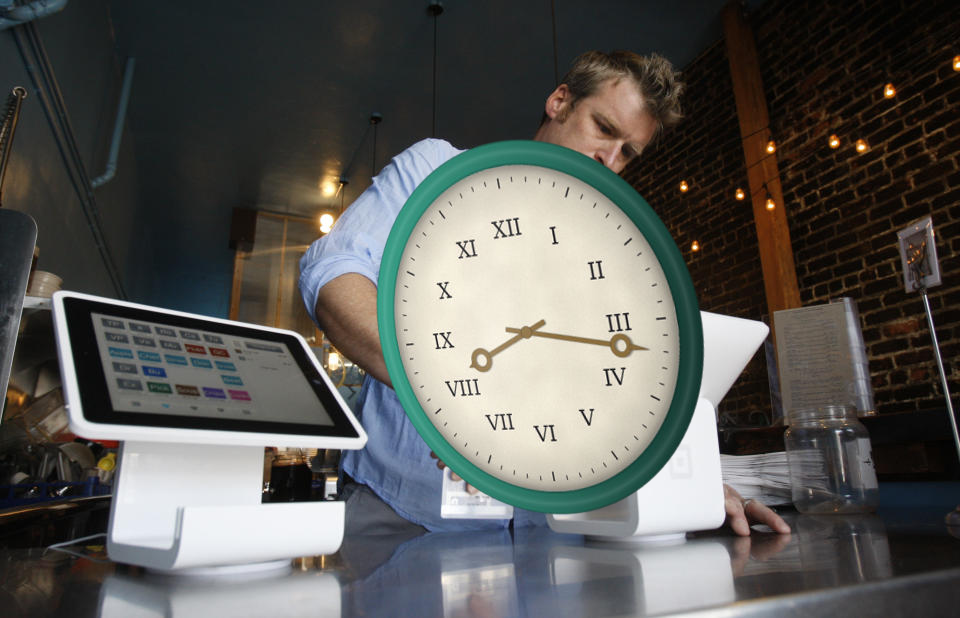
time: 8:17
